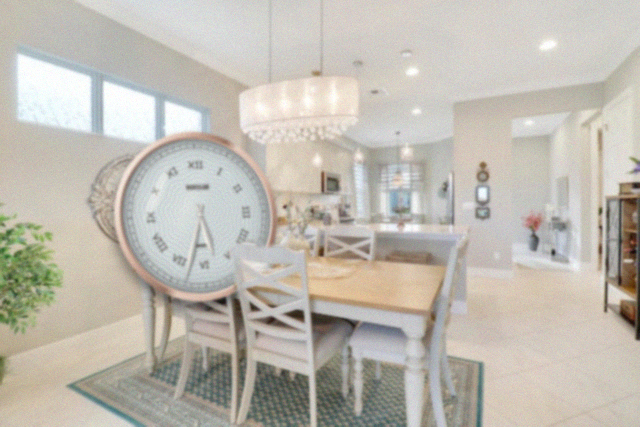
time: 5:33
